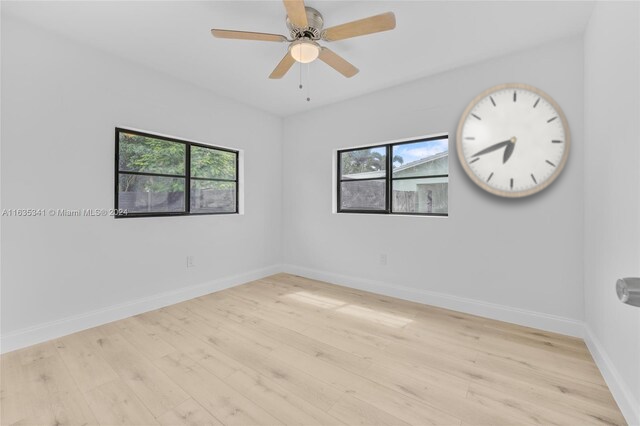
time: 6:41
